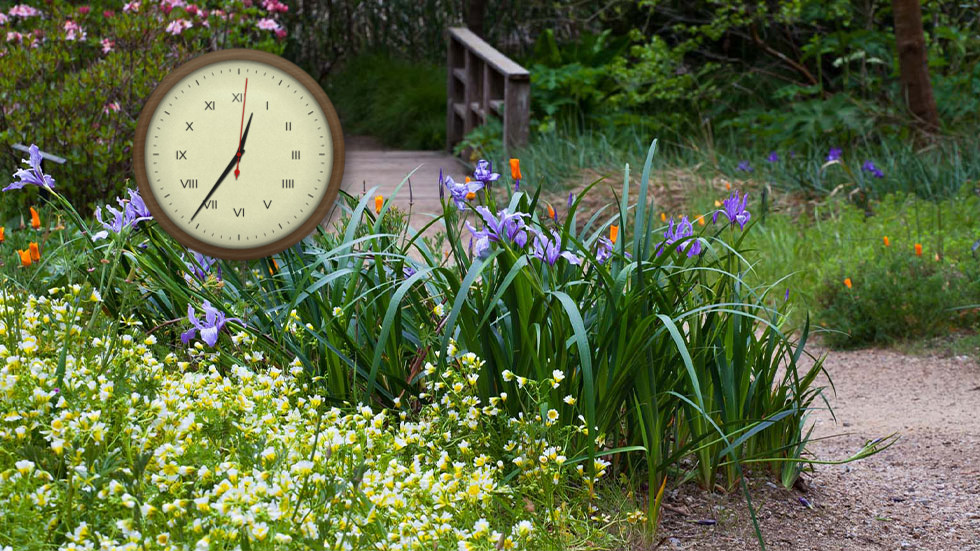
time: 12:36:01
